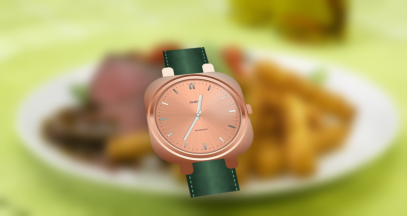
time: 12:36
